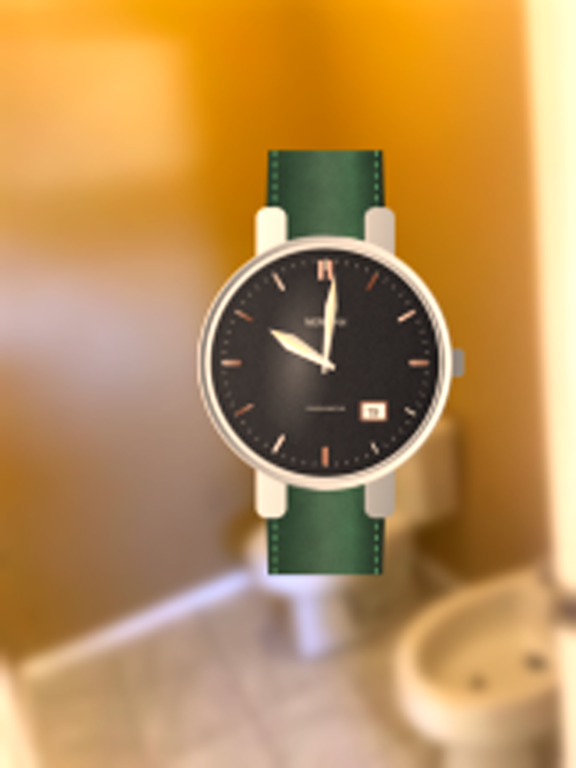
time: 10:01
